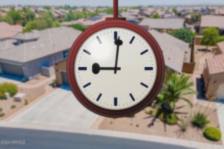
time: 9:01
